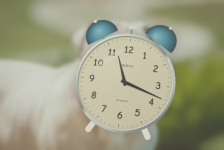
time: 11:18
